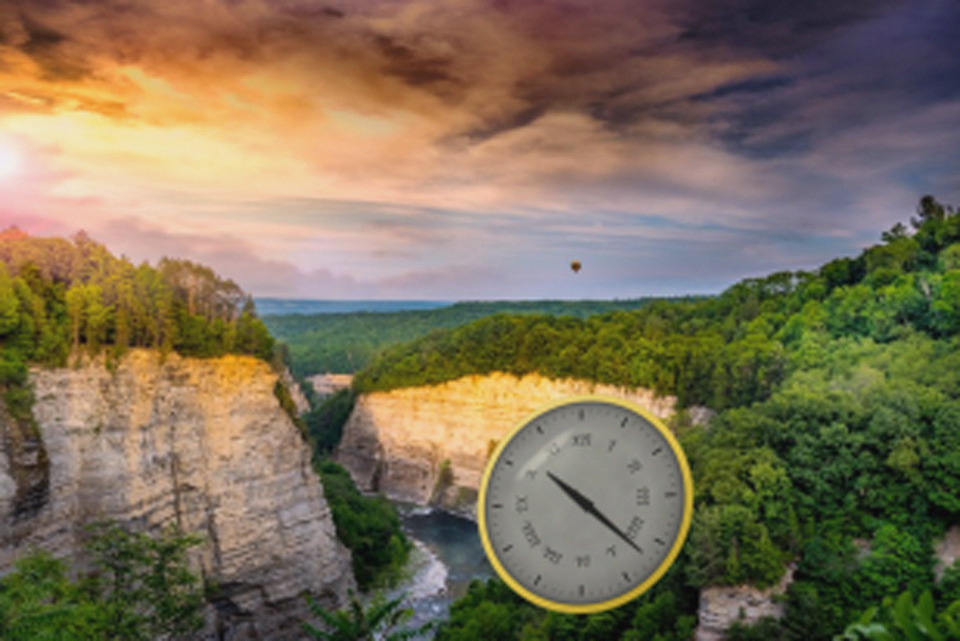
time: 10:22
